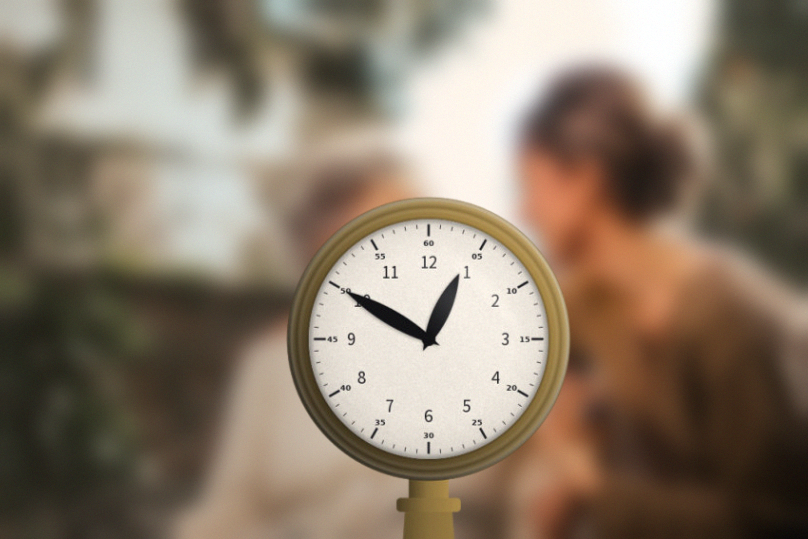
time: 12:50
